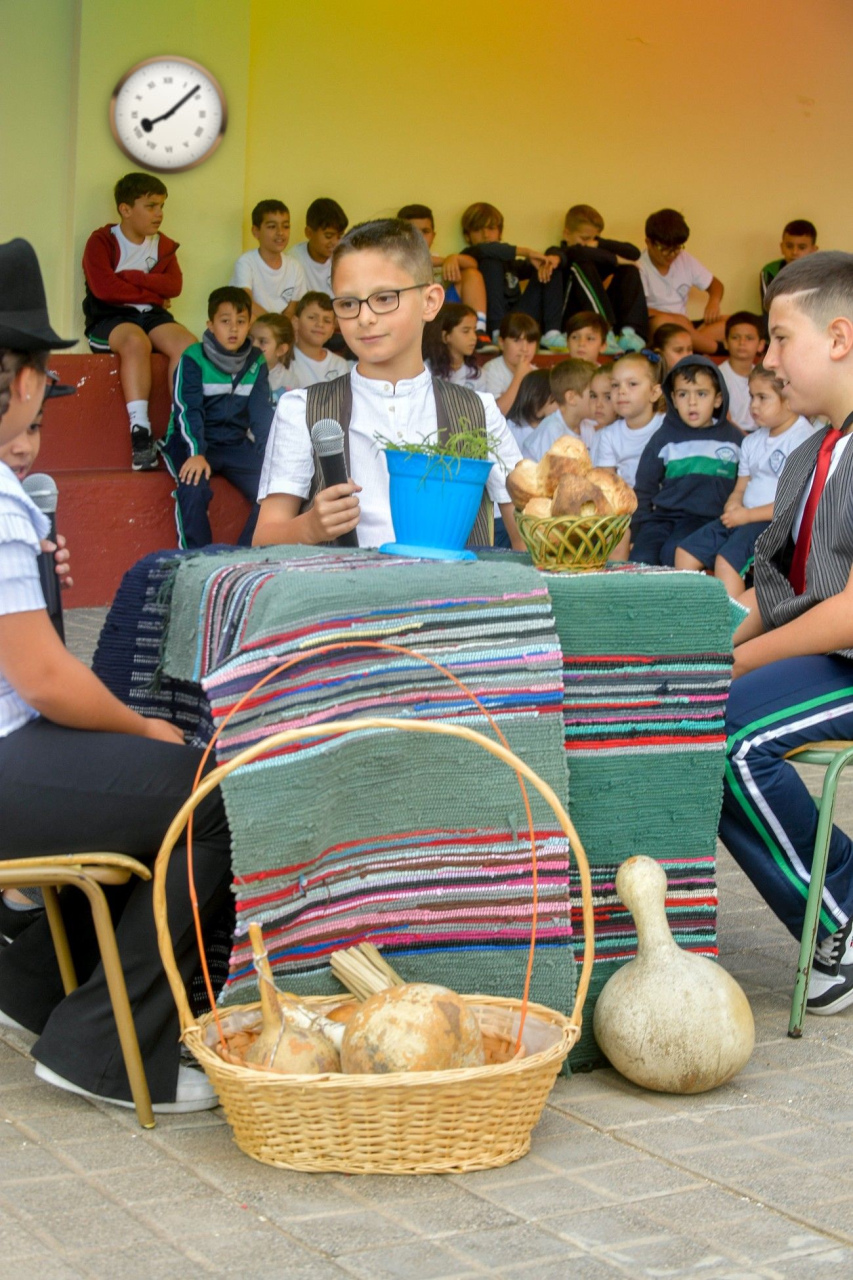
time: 8:08
